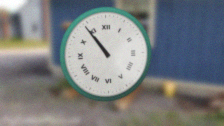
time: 10:54
